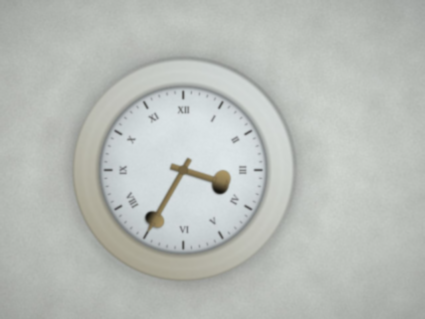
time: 3:35
